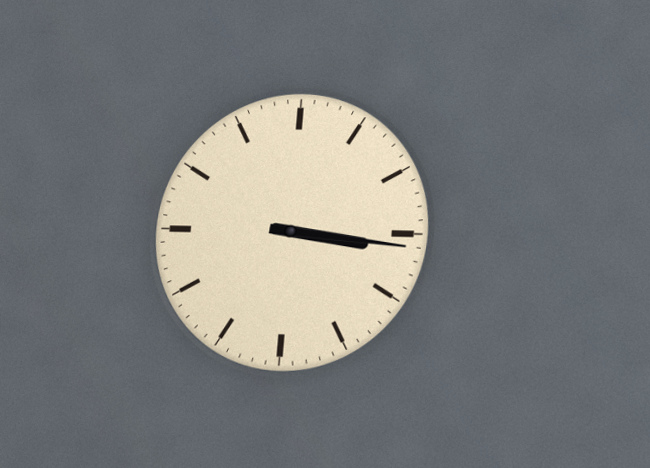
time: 3:16
